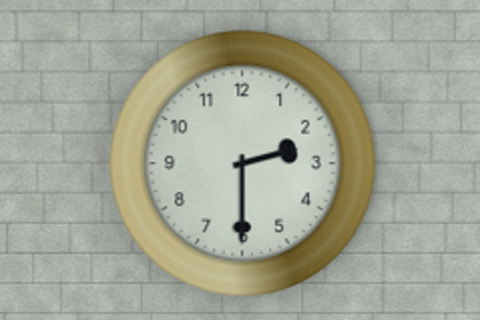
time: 2:30
